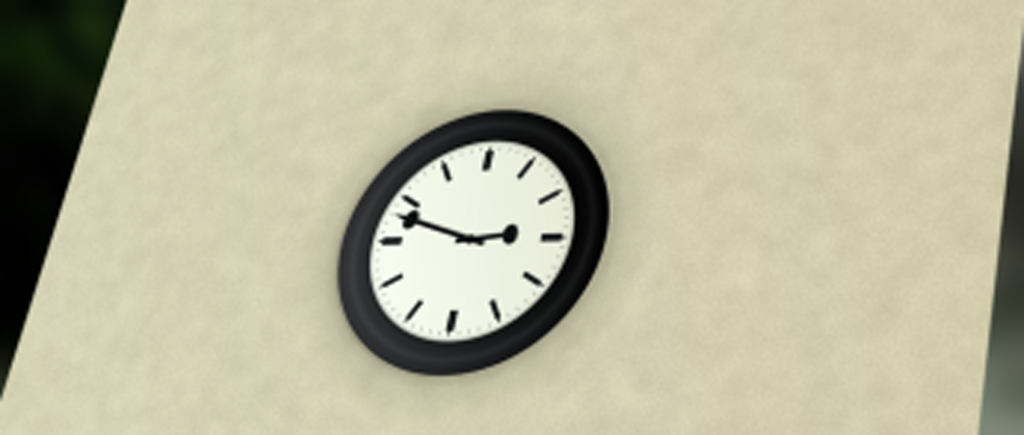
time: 2:48
